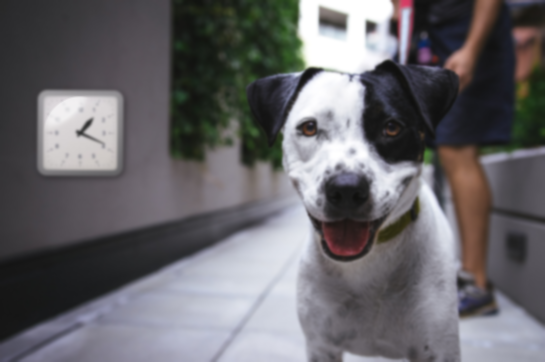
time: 1:19
